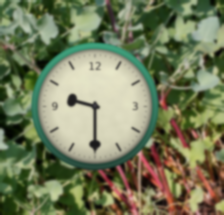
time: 9:30
